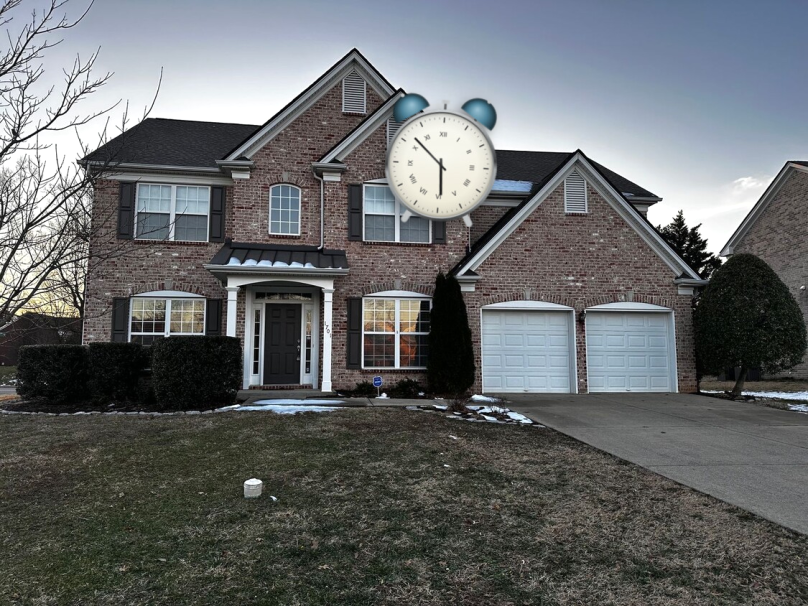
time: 5:52
